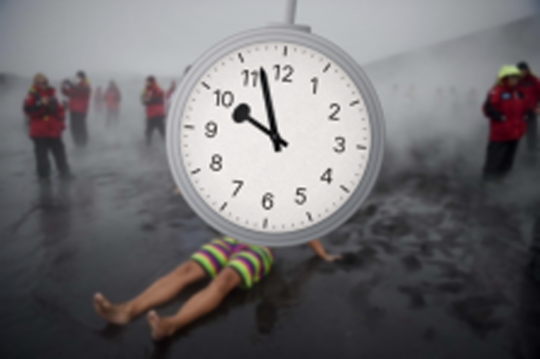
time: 9:57
